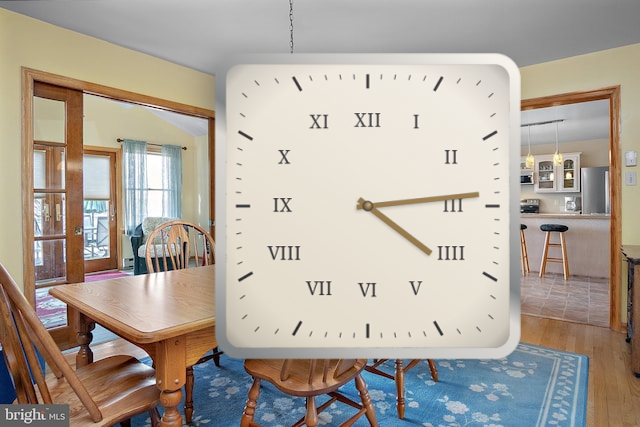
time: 4:14
